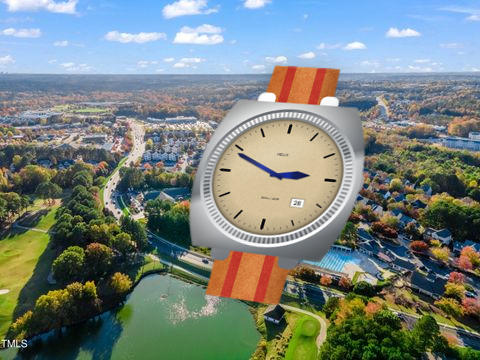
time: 2:49
